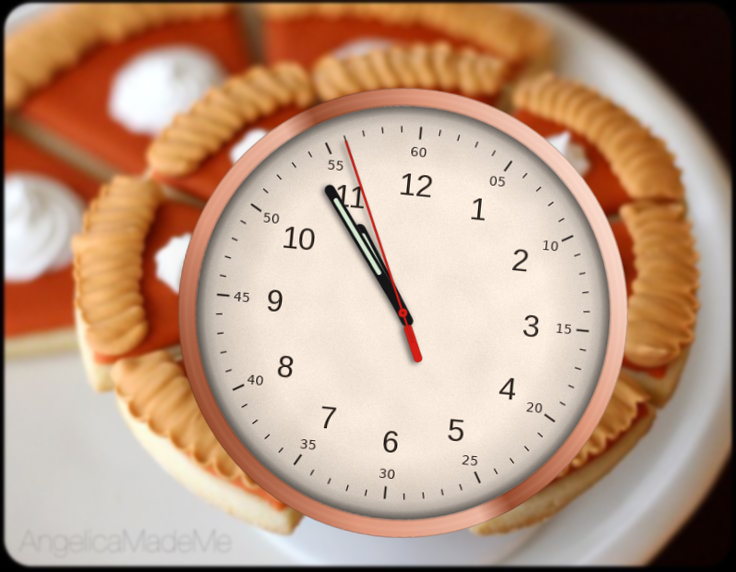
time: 10:53:56
